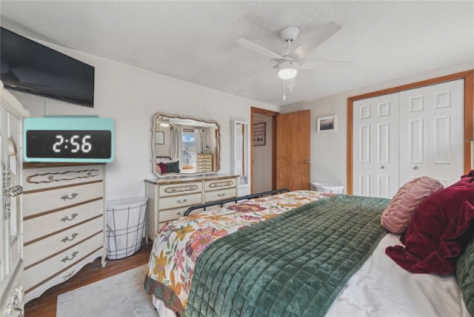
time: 2:56
